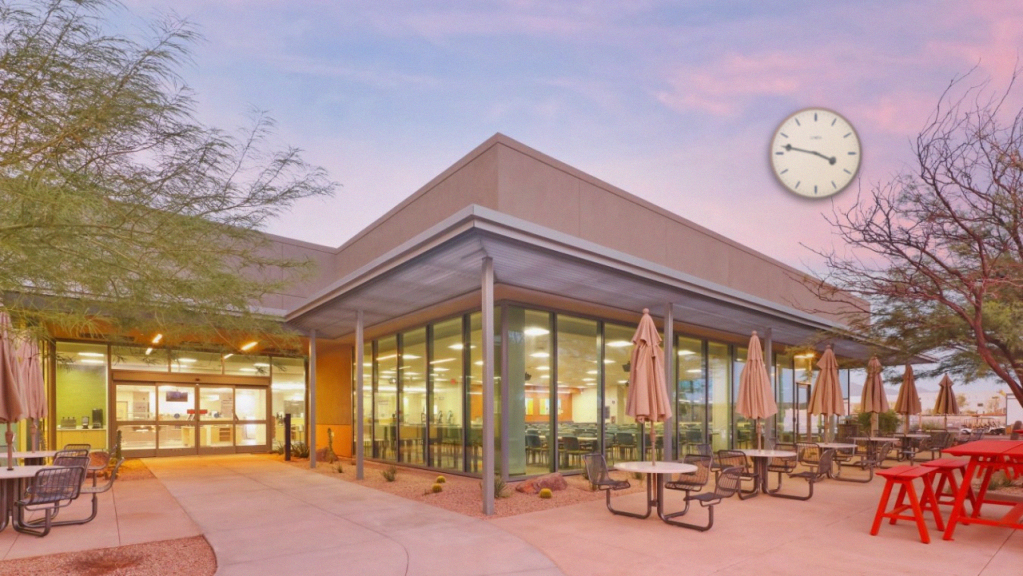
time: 3:47
